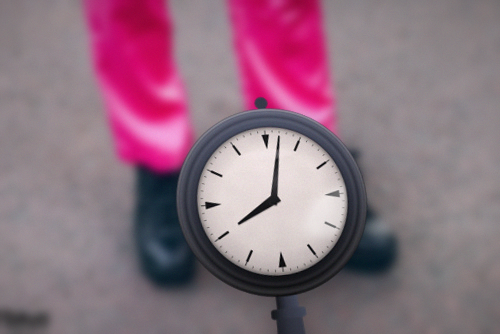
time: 8:02
